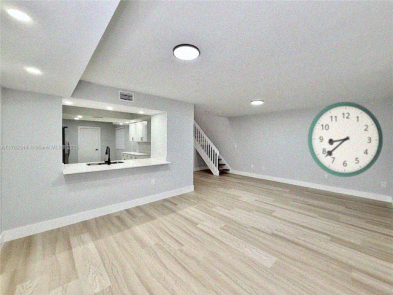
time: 8:38
